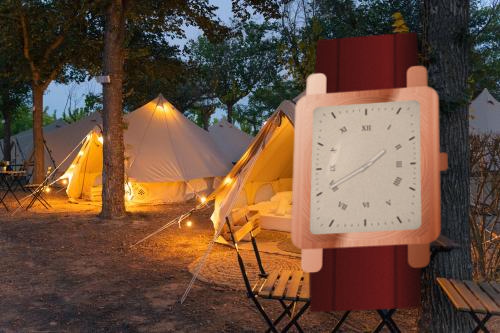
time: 1:40
